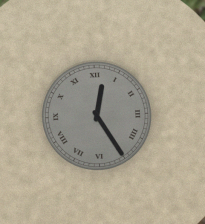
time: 12:25
